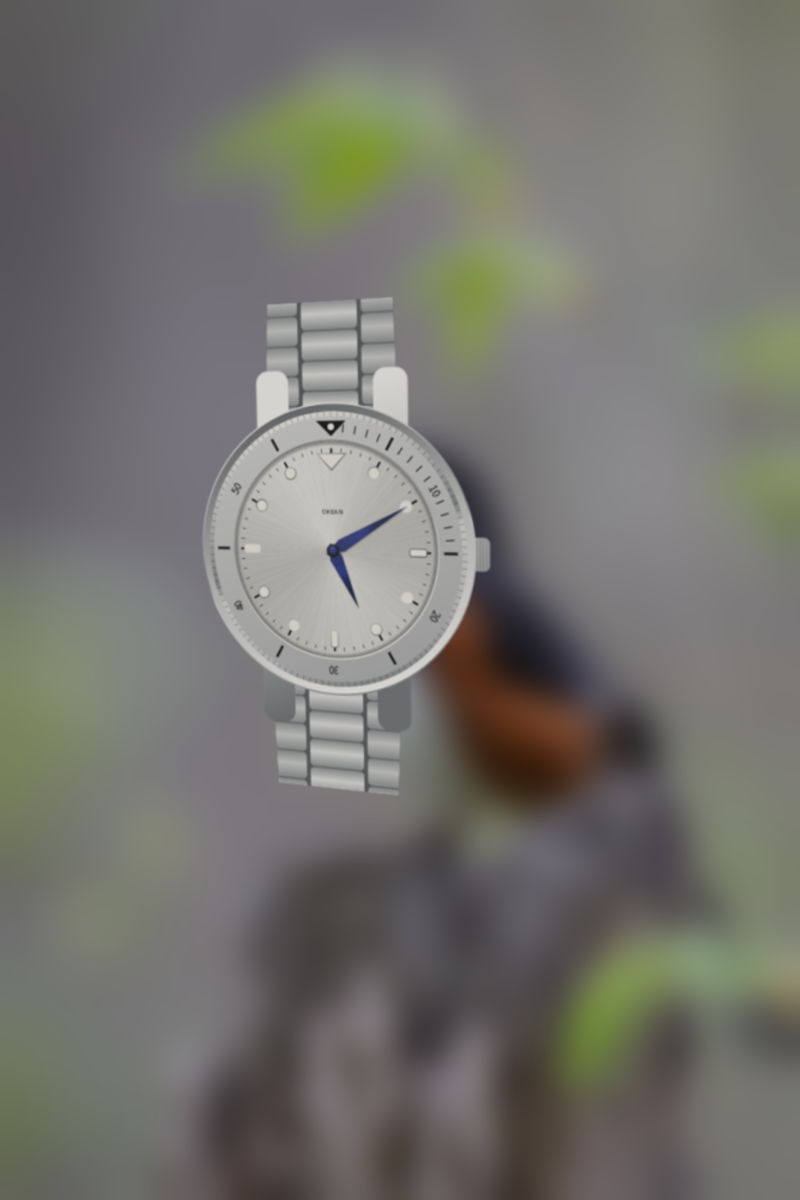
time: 5:10
